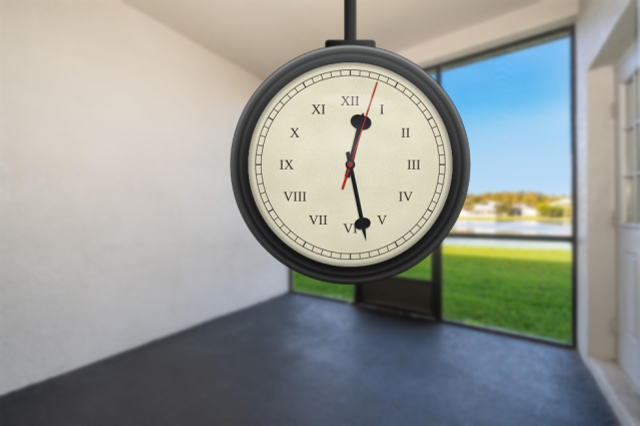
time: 12:28:03
